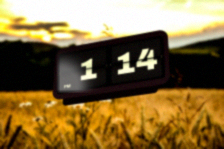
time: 1:14
